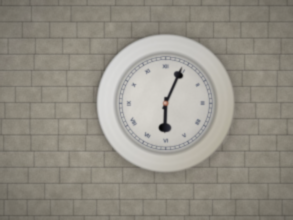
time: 6:04
